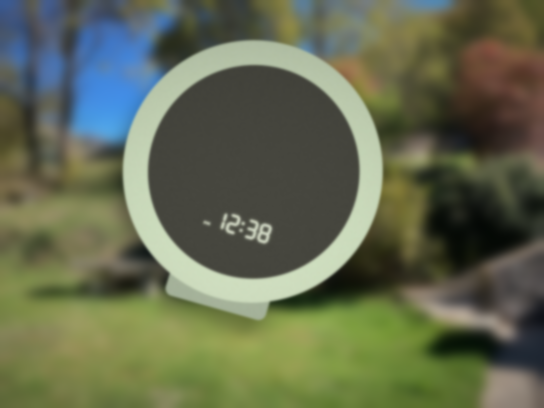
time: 12:38
